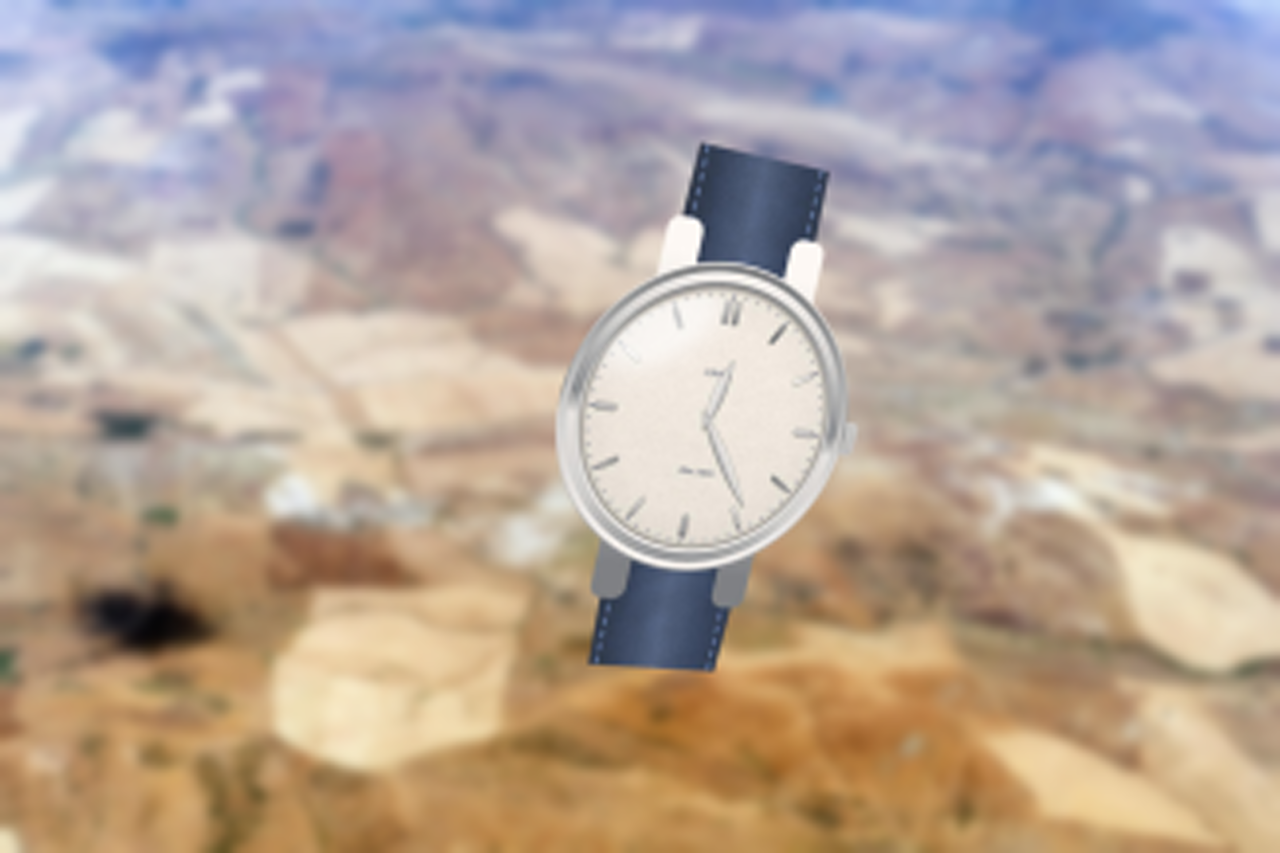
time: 12:24
